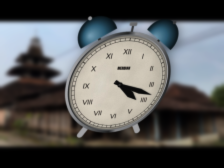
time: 4:18
